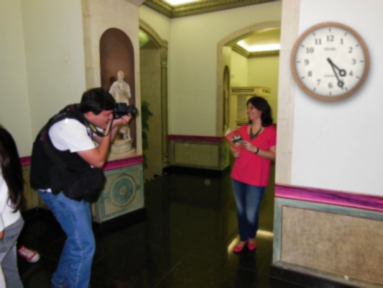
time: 4:26
